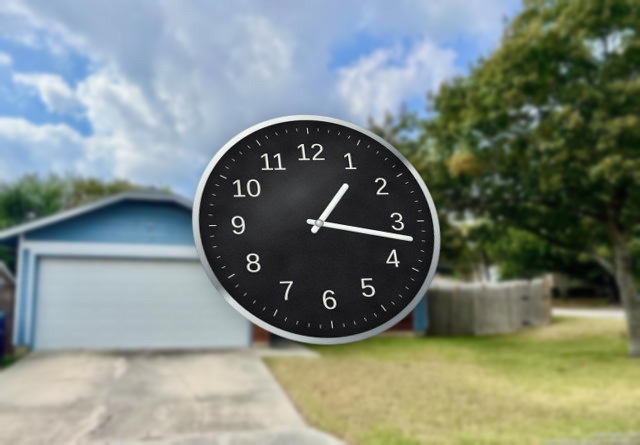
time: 1:17
